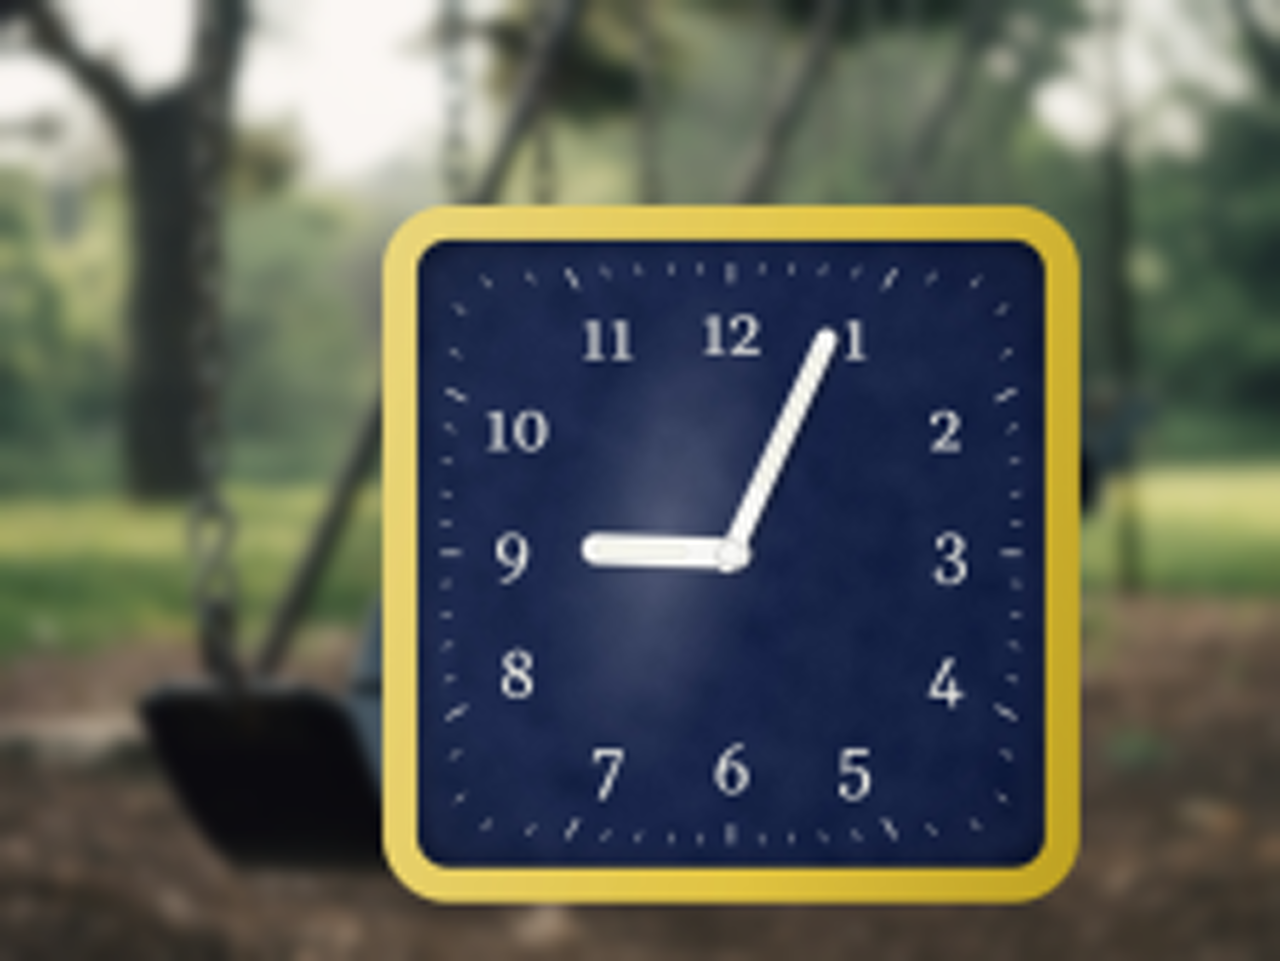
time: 9:04
